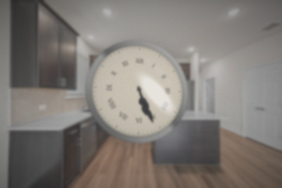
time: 5:26
